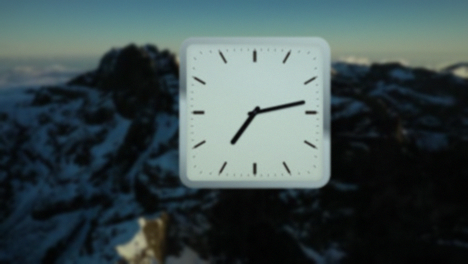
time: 7:13
